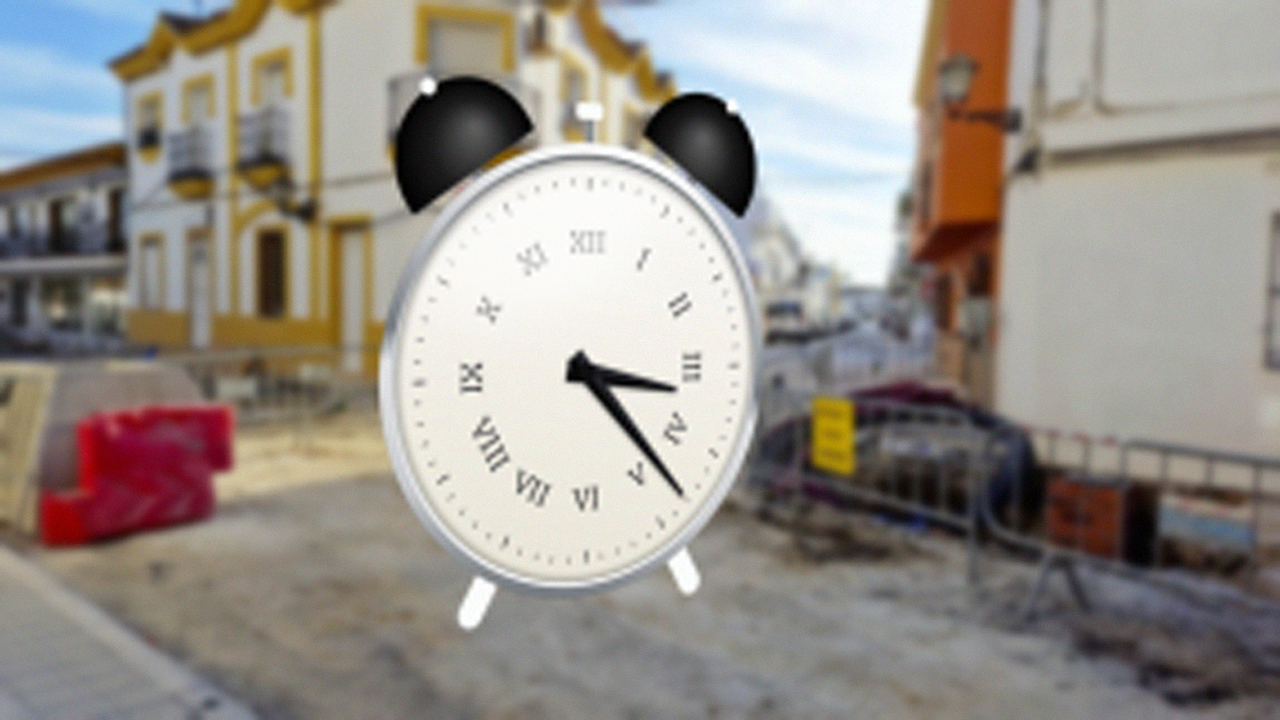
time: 3:23
